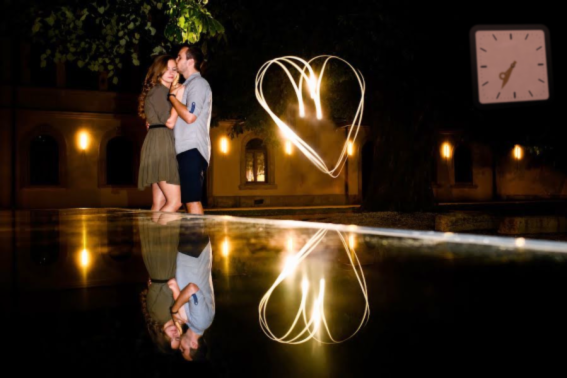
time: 7:35
